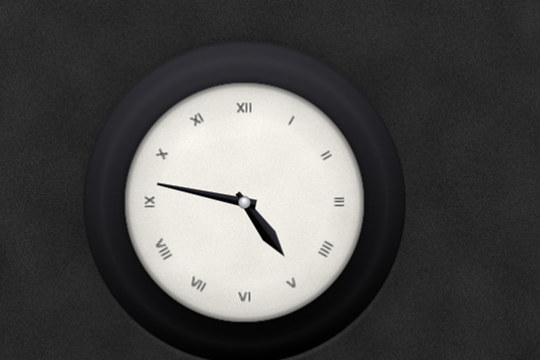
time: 4:47
